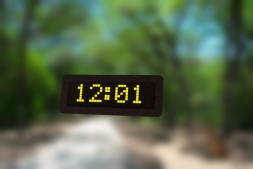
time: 12:01
